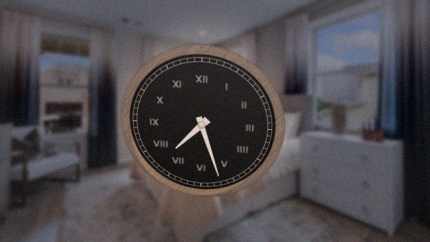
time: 7:27
